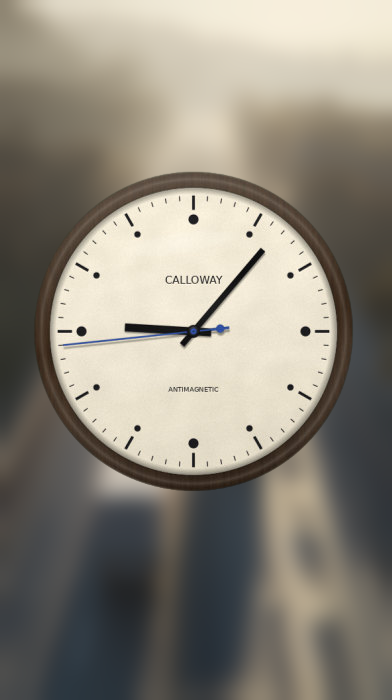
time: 9:06:44
